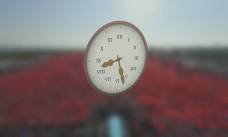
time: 8:27
